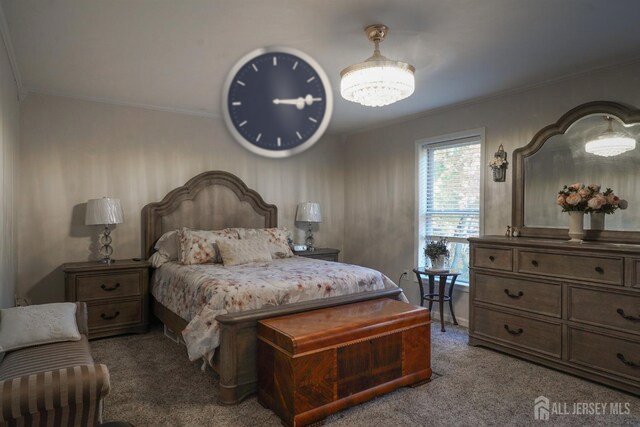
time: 3:15
